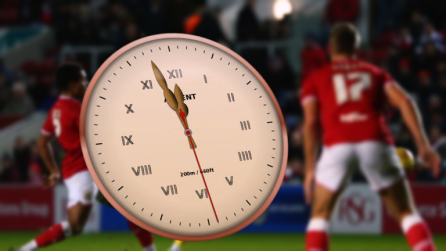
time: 11:57:29
